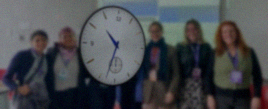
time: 10:33
